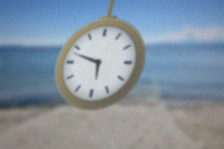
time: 5:48
